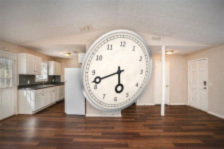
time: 5:42
